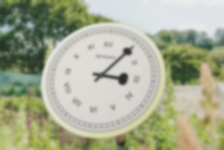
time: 3:06
